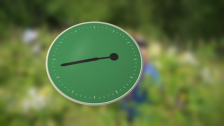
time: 2:43
